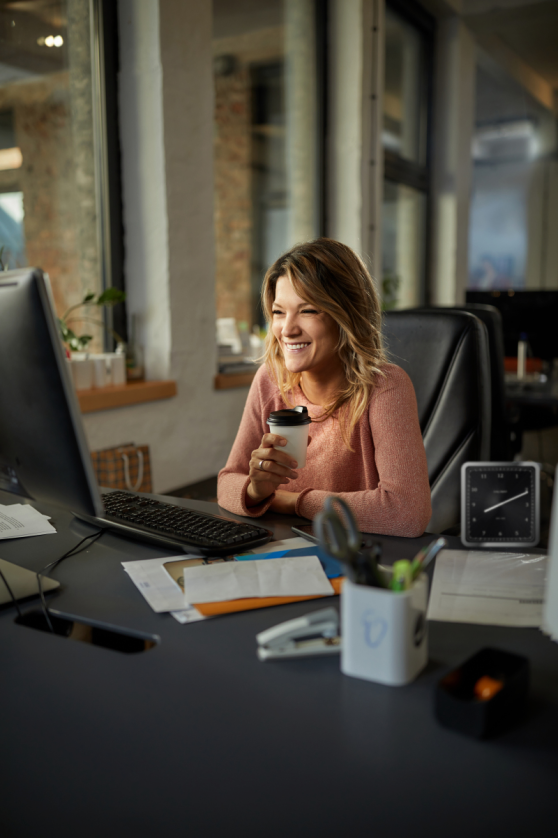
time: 8:11
